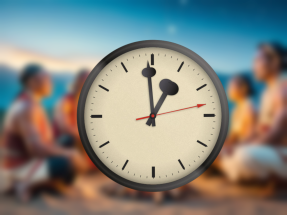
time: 12:59:13
